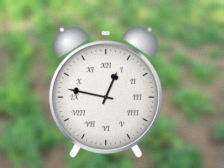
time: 12:47
